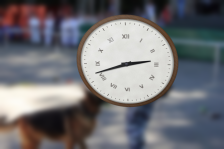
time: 2:42
